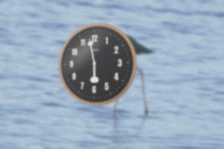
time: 5:58
